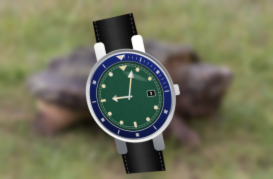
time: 9:03
